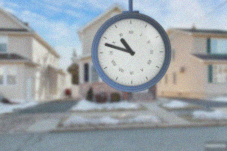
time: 10:48
